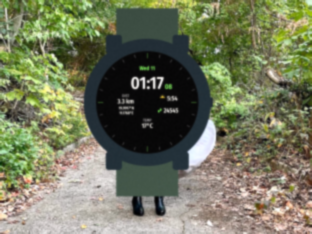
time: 1:17
